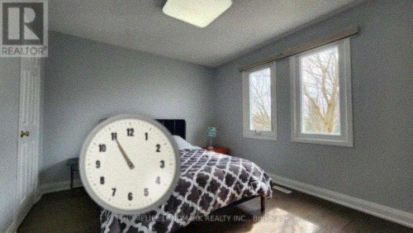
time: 10:55
